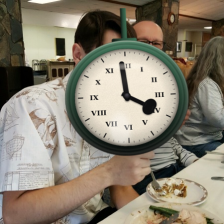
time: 3:59
